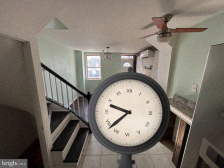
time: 9:38
